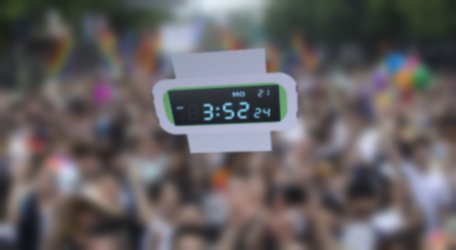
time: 3:52:24
